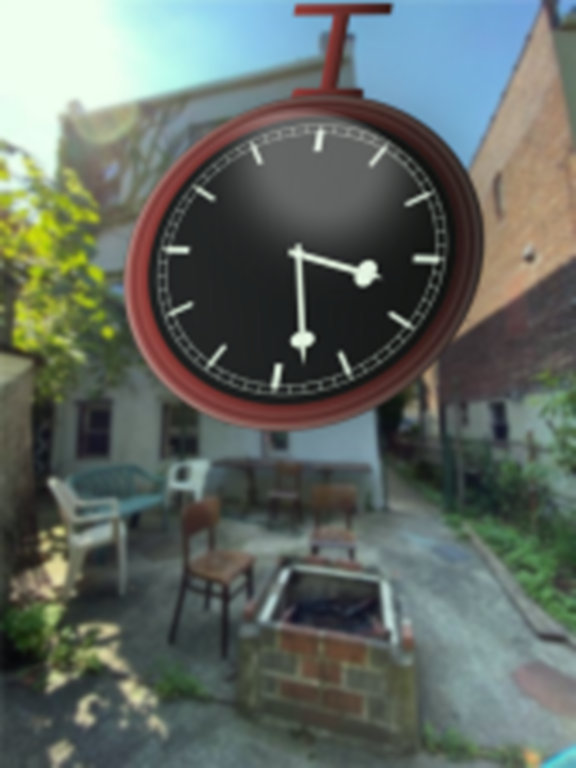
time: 3:28
